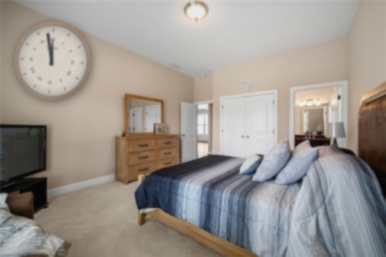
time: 11:58
